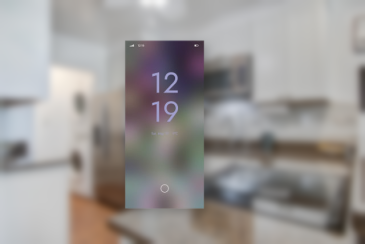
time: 12:19
